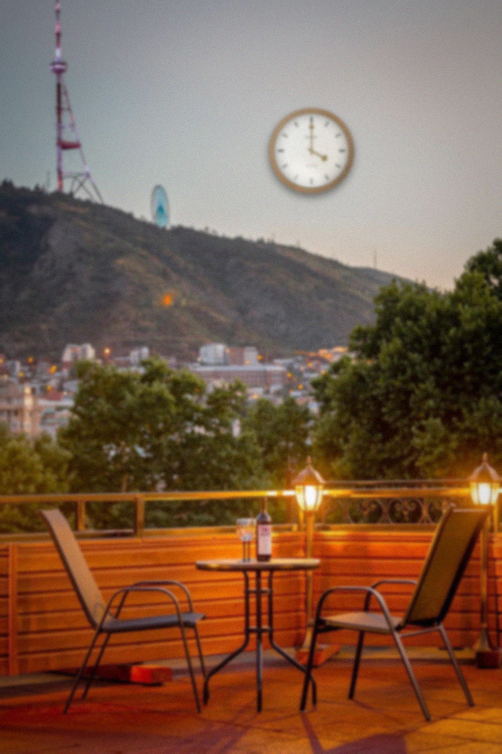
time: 4:00
